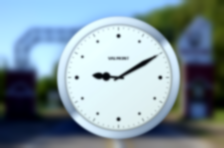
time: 9:10
